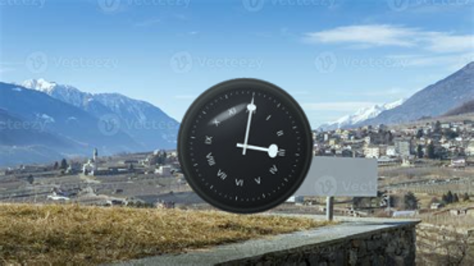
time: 3:00
